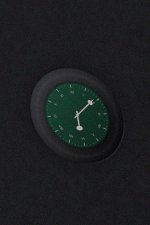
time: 6:09
